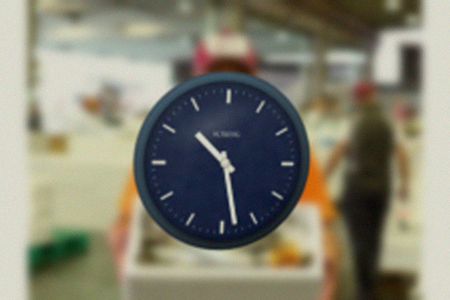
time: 10:28
